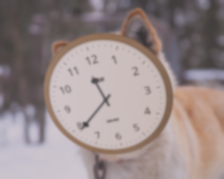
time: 11:39
